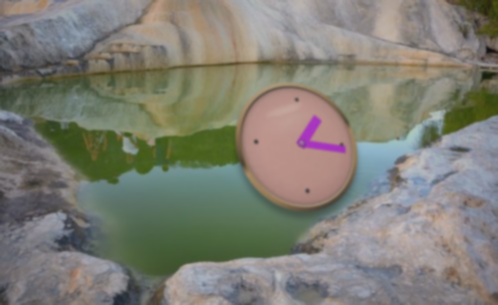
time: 1:16
